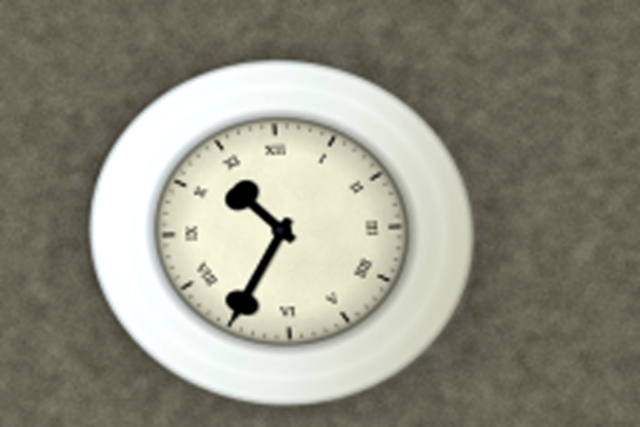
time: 10:35
